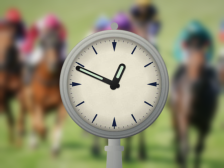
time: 12:49
